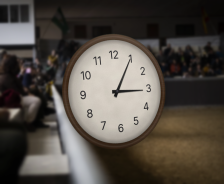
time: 3:05
